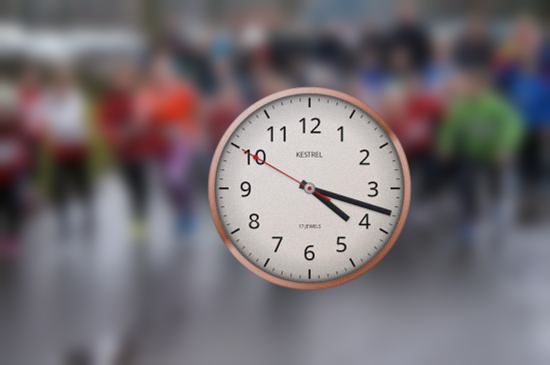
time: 4:17:50
